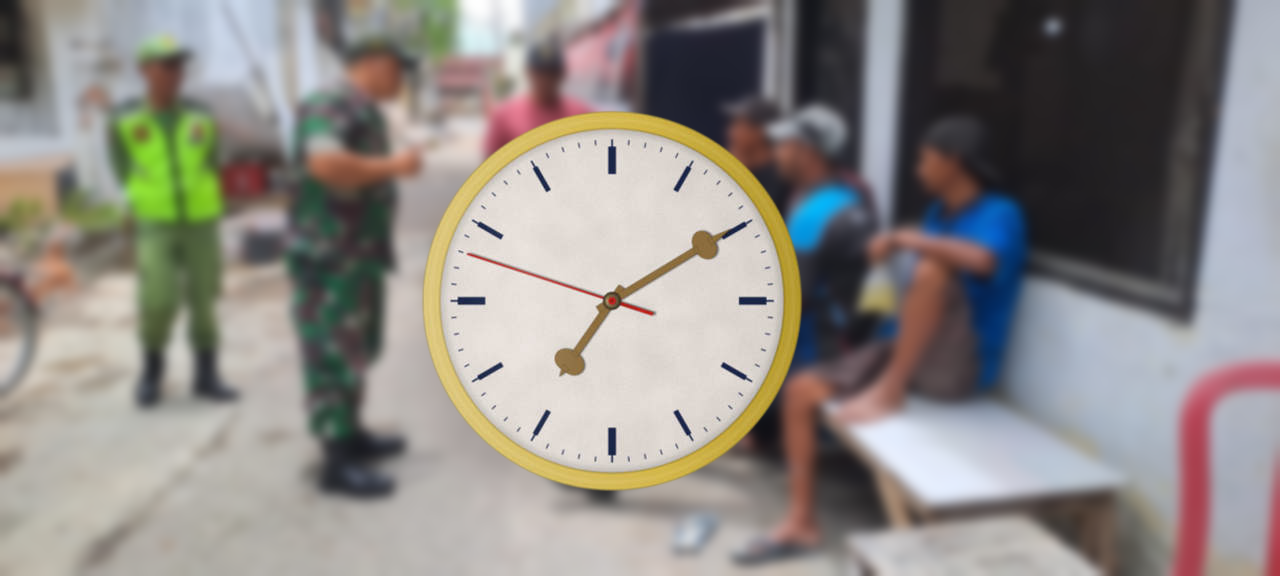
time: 7:09:48
